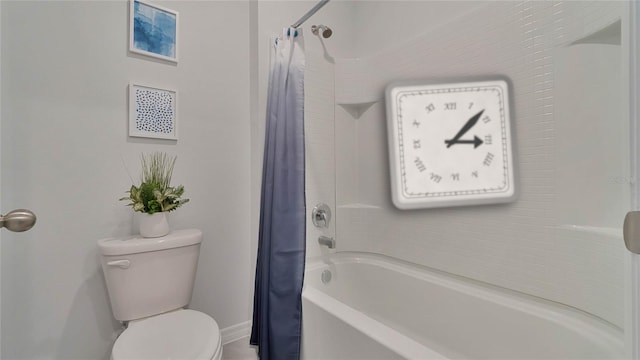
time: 3:08
